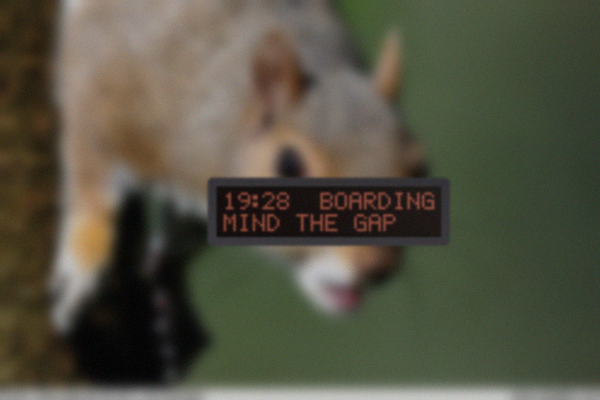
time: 19:28
